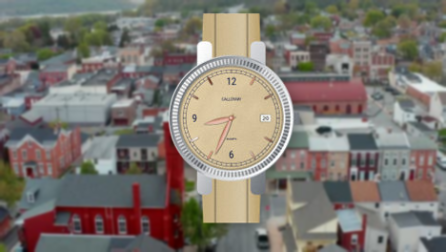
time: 8:34
